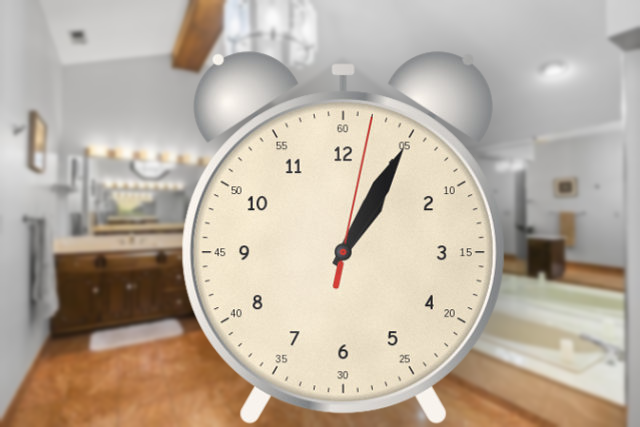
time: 1:05:02
